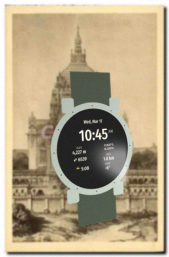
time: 10:45
